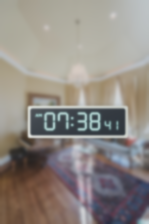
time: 7:38
